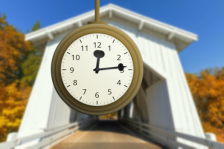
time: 12:14
